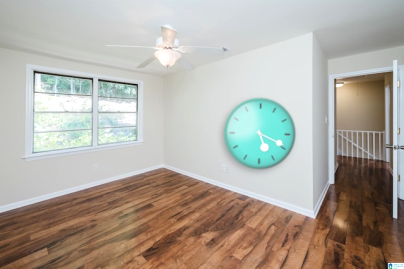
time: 5:19
